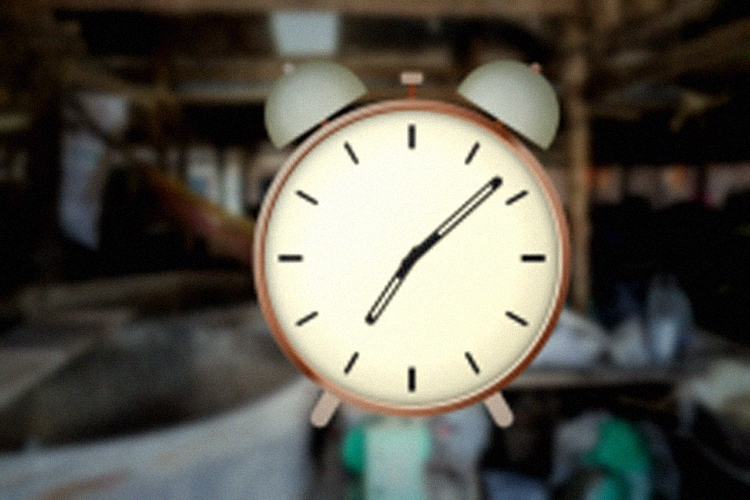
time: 7:08
